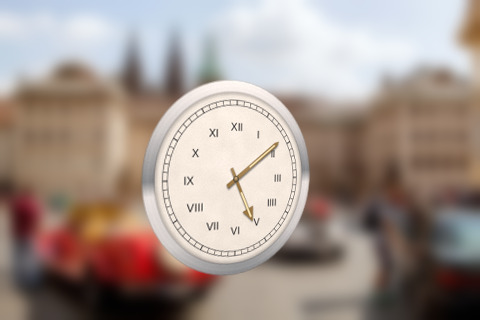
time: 5:09
